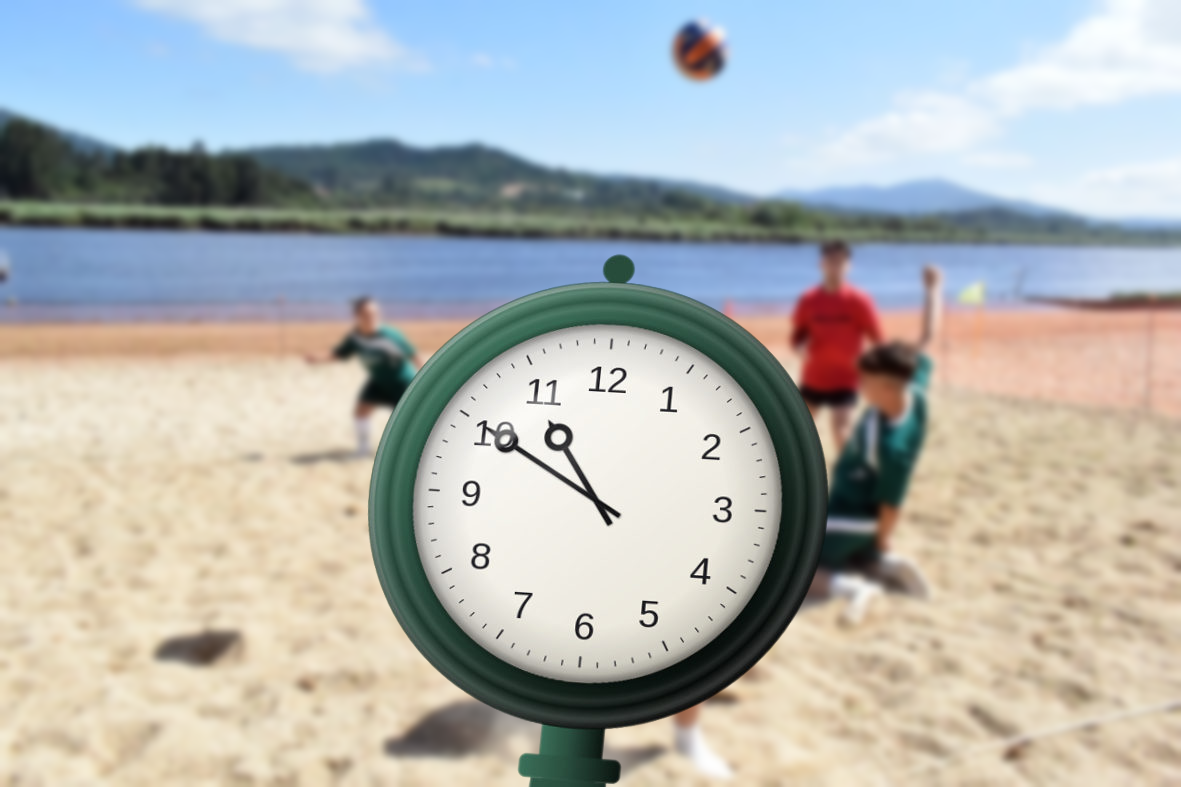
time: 10:50
